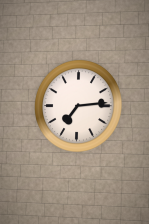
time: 7:14
